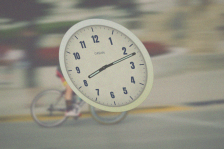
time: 8:12
